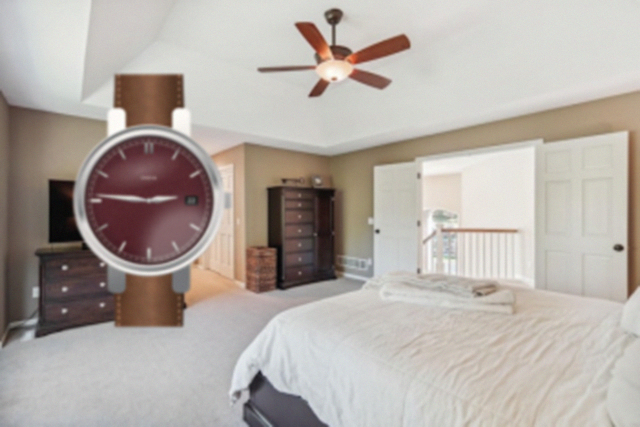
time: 2:46
